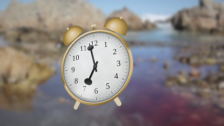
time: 6:58
